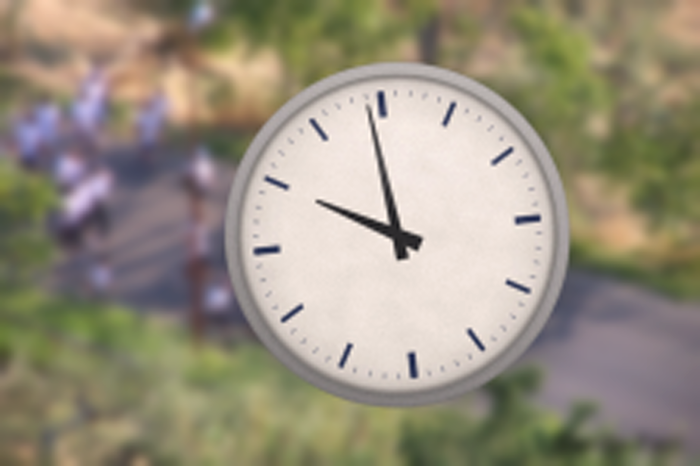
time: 9:59
